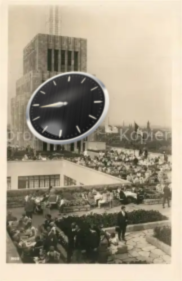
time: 8:44
